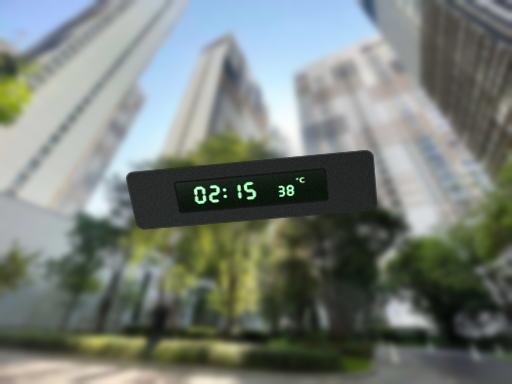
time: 2:15
